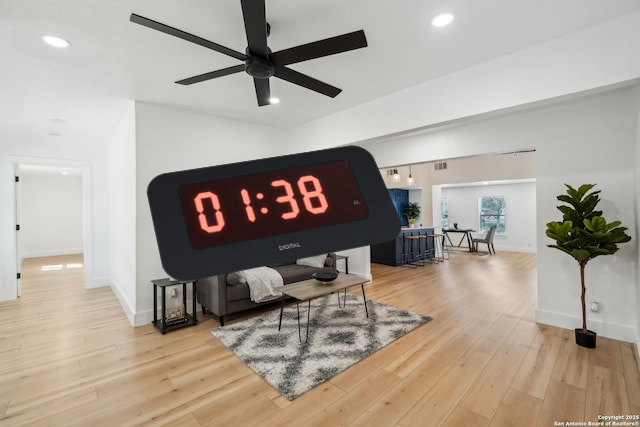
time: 1:38
